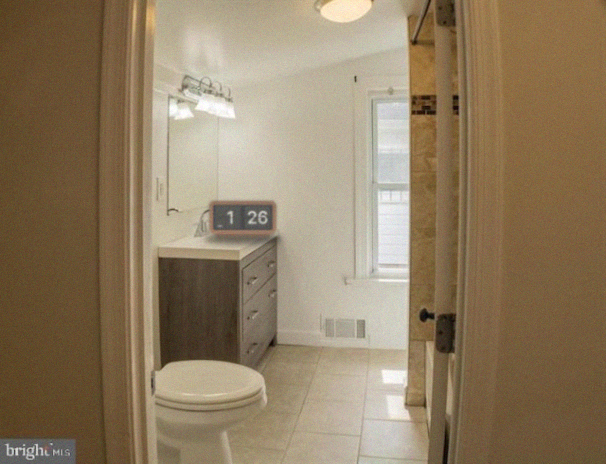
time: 1:26
